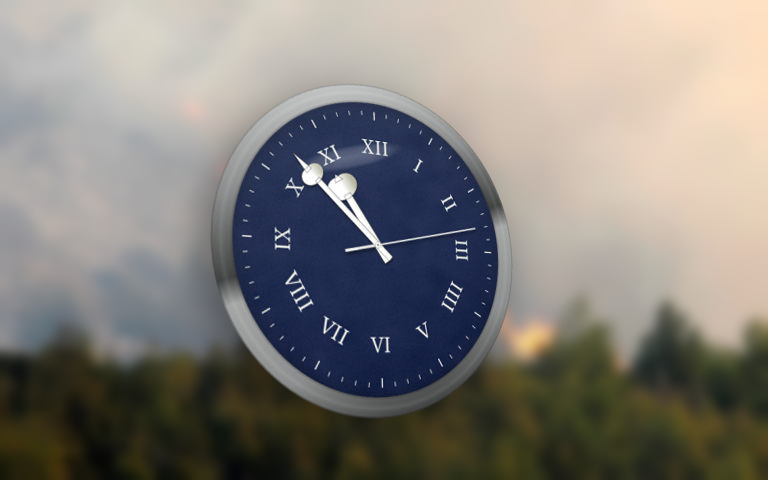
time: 10:52:13
